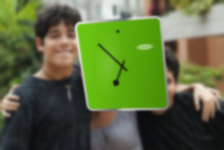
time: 6:53
